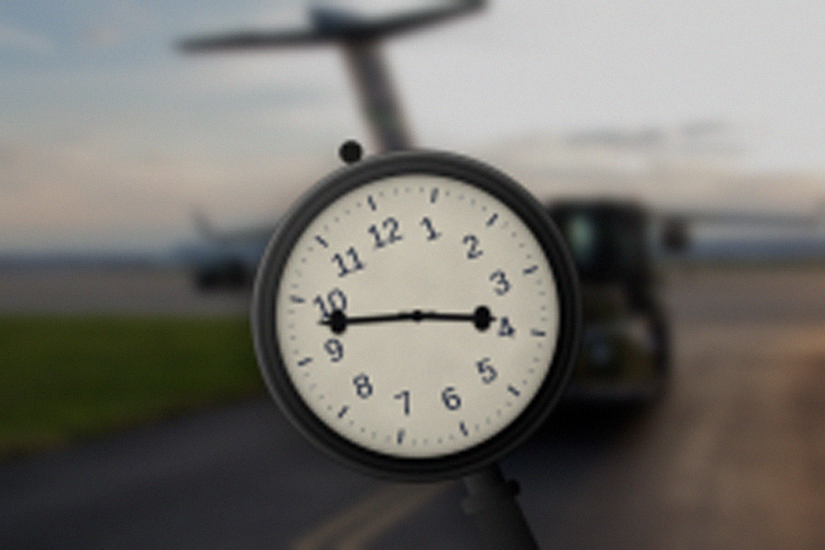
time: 3:48
